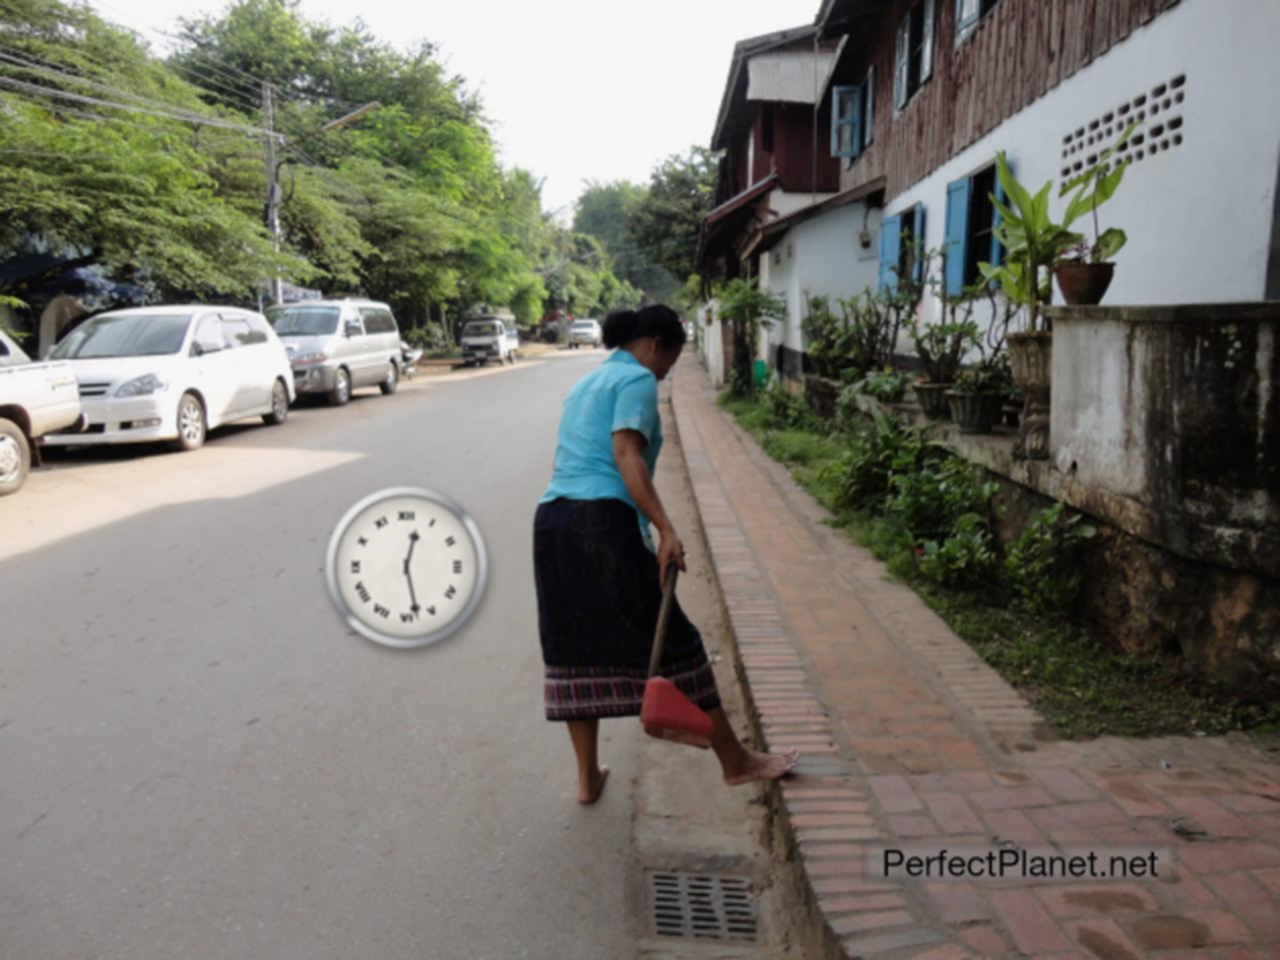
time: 12:28
